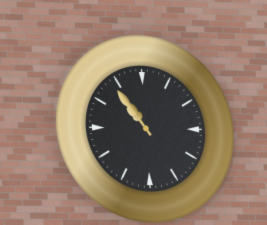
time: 10:54
